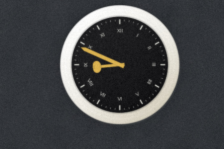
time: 8:49
